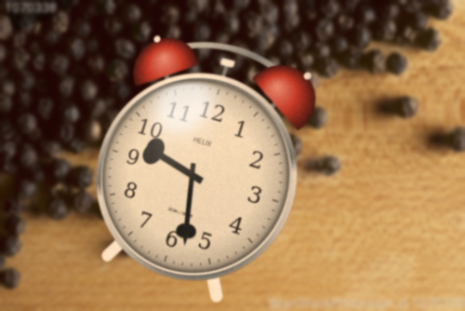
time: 9:28
